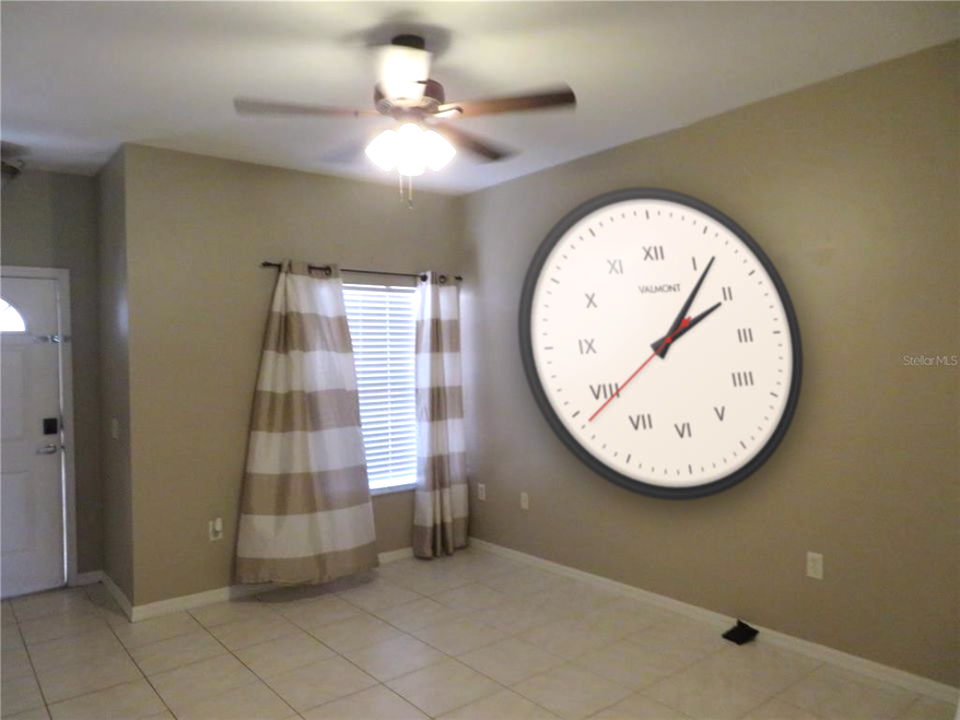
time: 2:06:39
